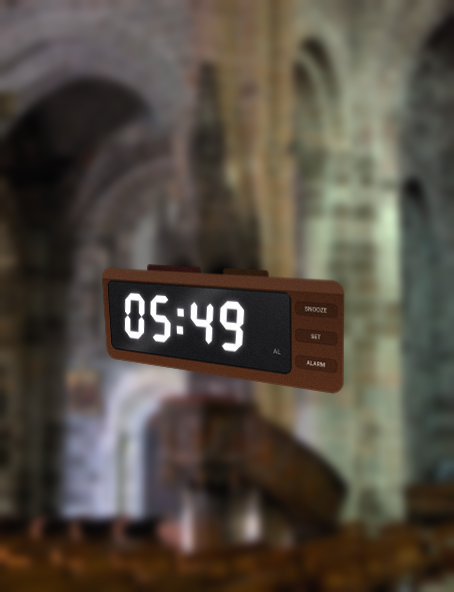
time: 5:49
